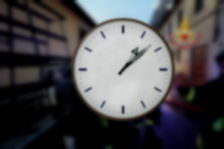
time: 1:08
